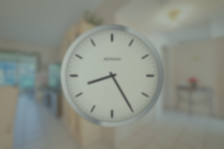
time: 8:25
